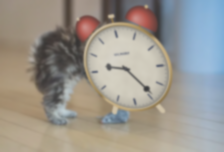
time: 9:24
